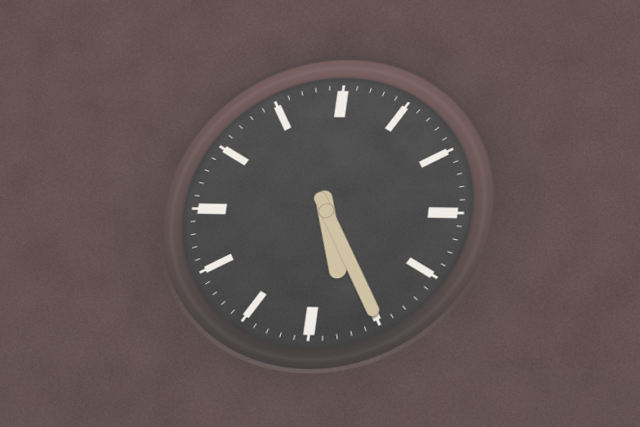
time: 5:25
